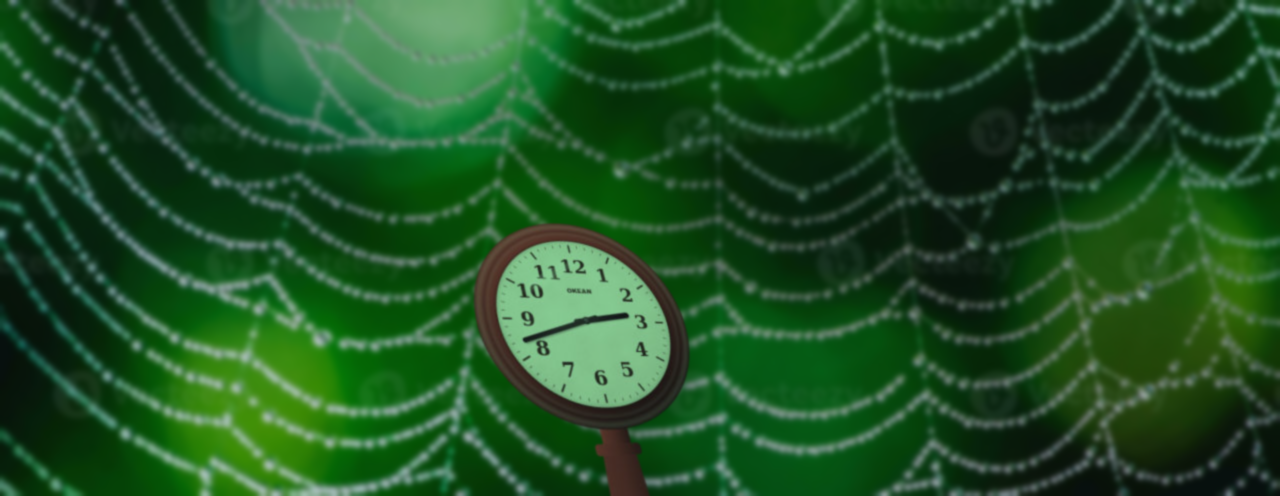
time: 2:42
